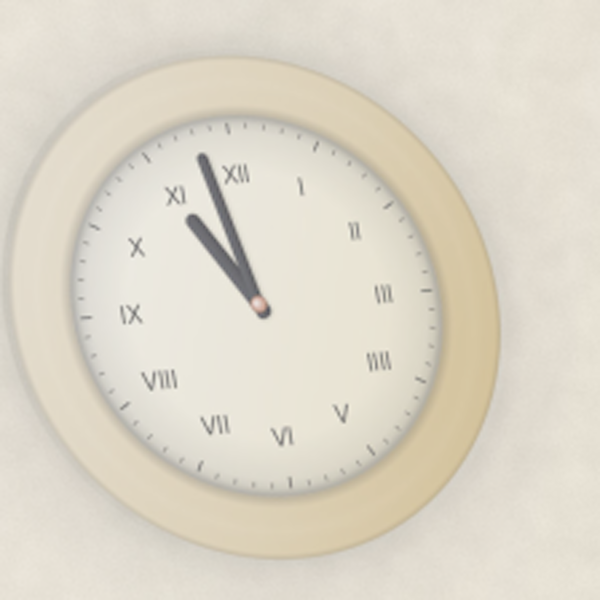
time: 10:58
